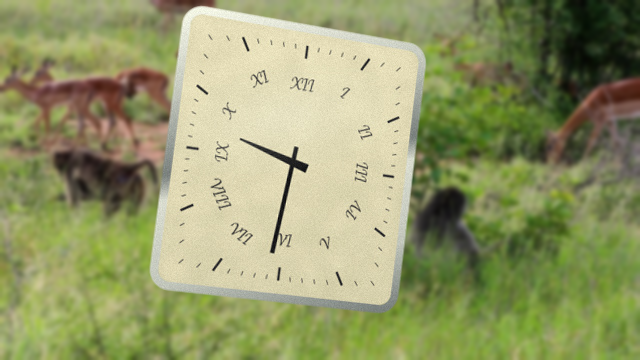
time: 9:31
